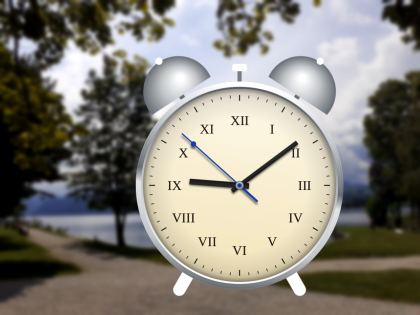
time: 9:08:52
